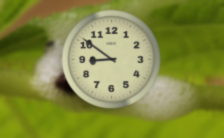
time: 8:51
